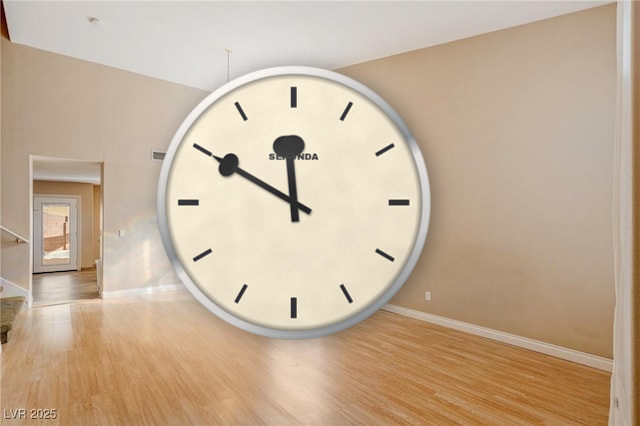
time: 11:50
